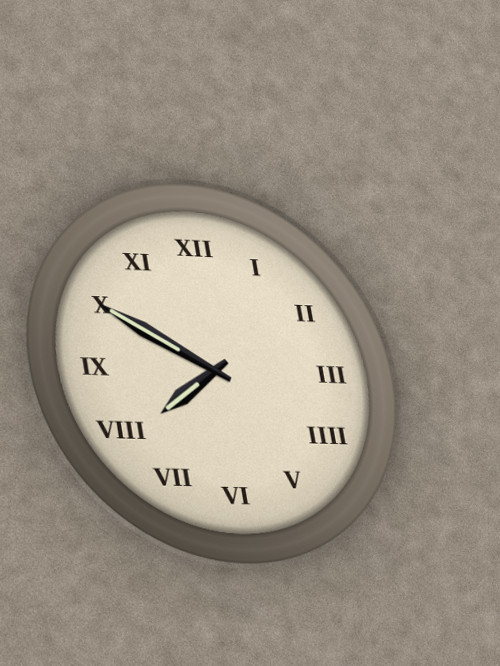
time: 7:50
